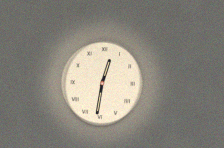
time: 12:31
